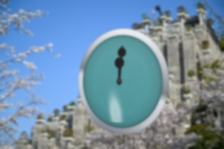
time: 12:01
